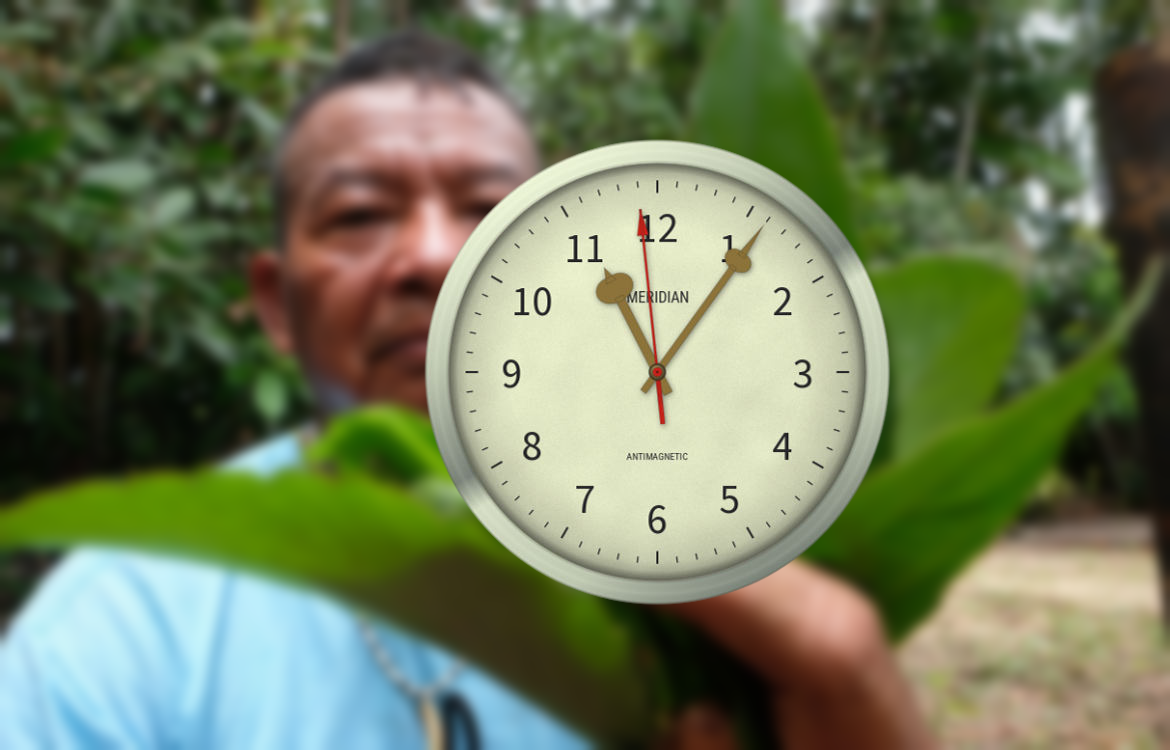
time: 11:05:59
